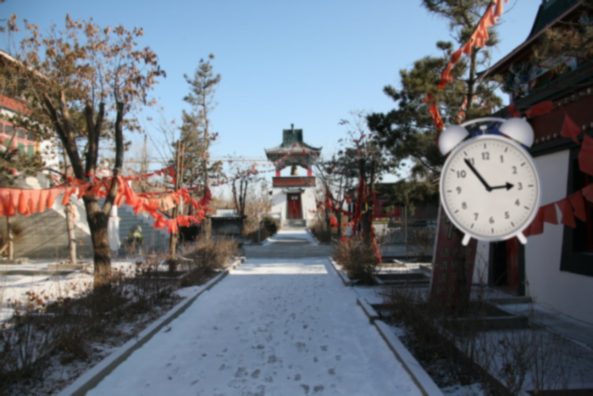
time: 2:54
